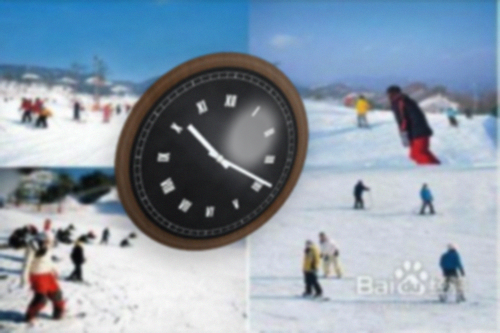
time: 10:19
